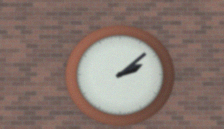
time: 2:08
